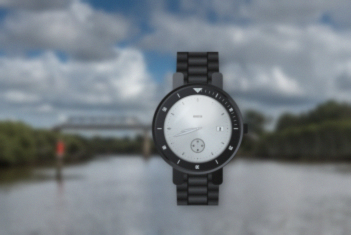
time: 8:42
